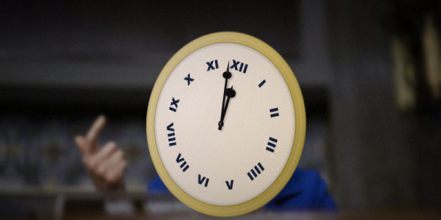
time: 11:58
